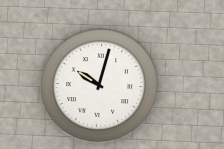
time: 10:02
